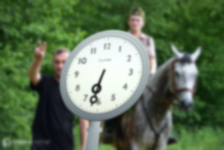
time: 6:32
